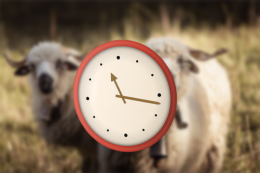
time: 11:17
